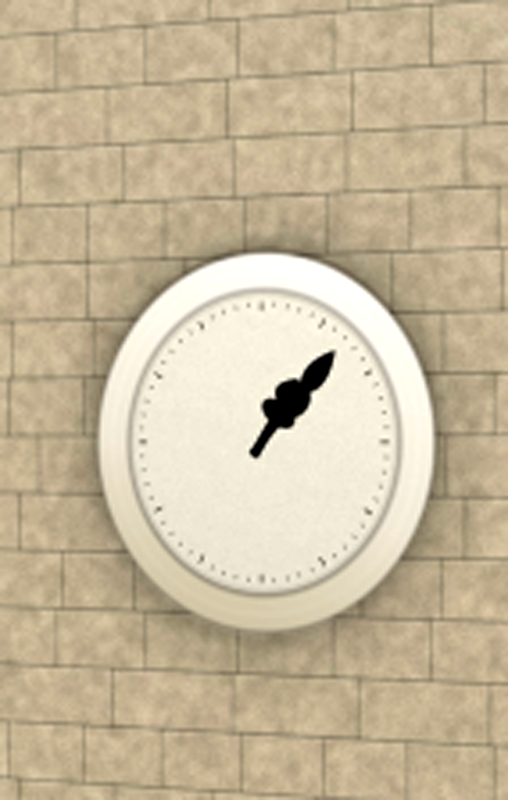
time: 1:07
